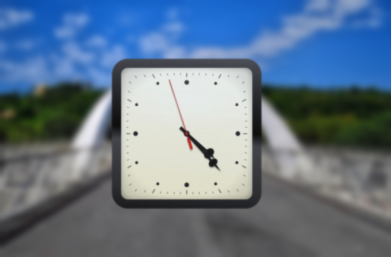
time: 4:22:57
